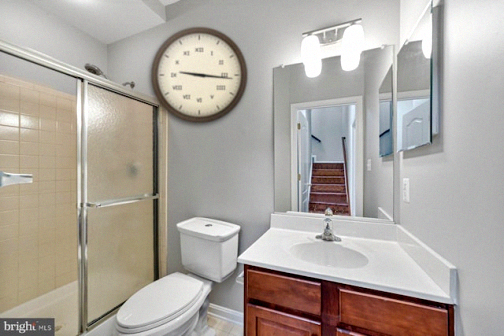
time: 9:16
